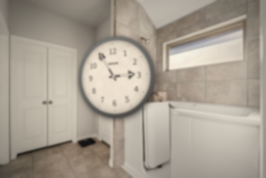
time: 2:55
